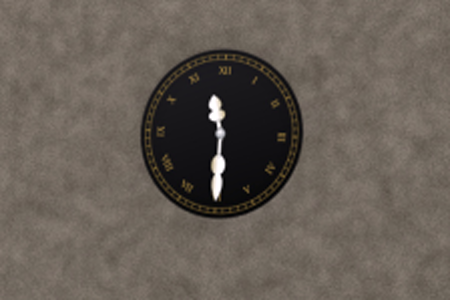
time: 11:30
